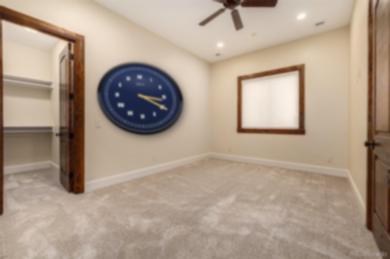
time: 3:20
